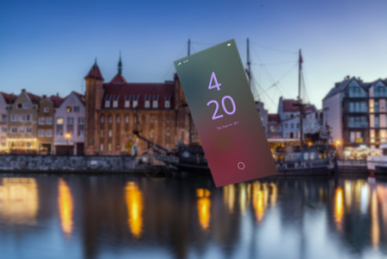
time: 4:20
